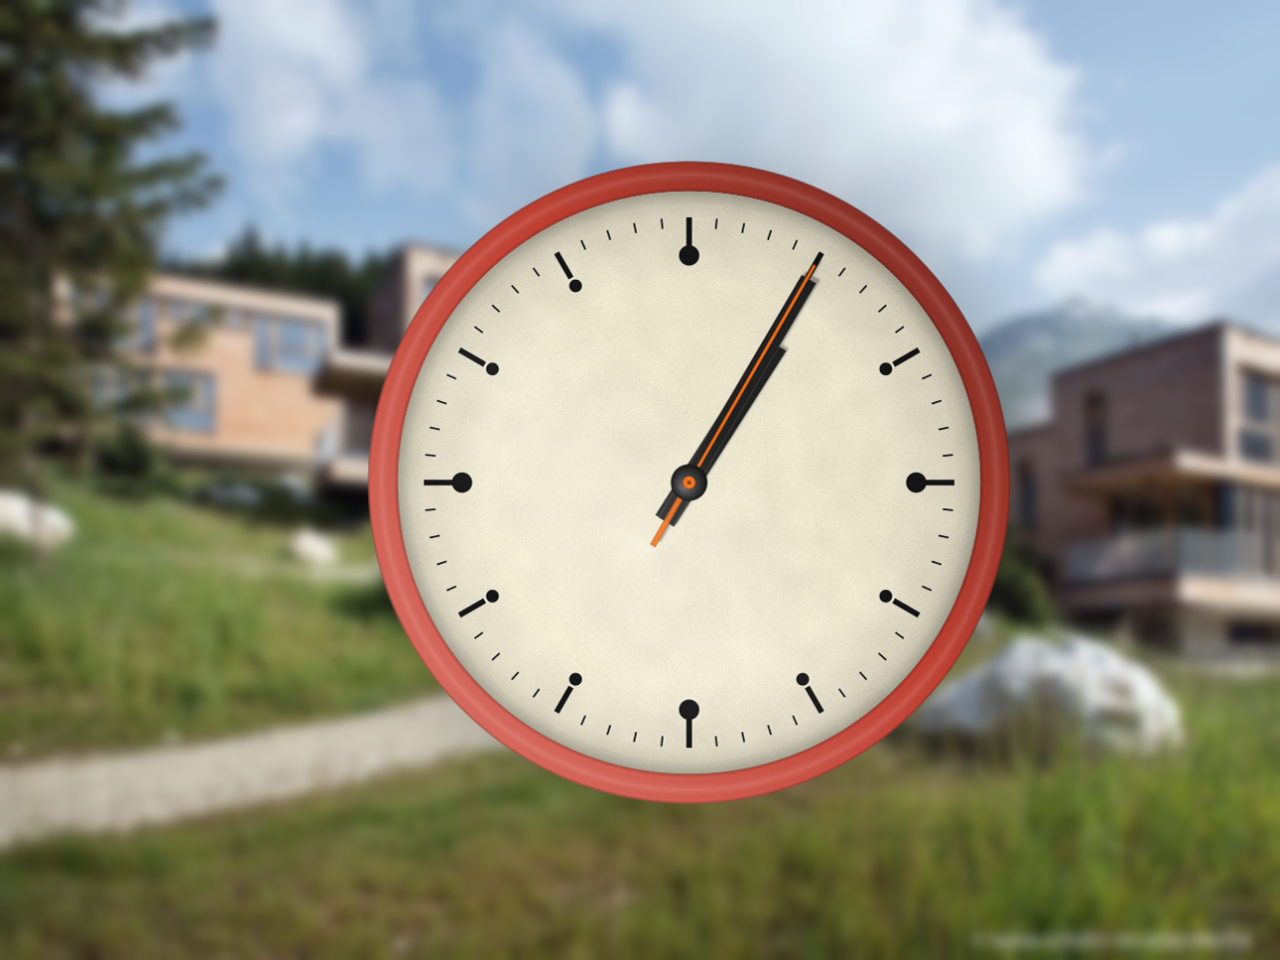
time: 1:05:05
